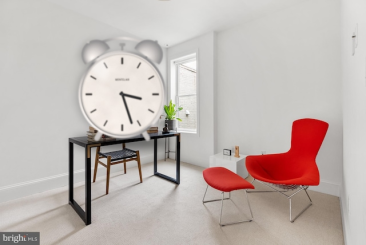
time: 3:27
